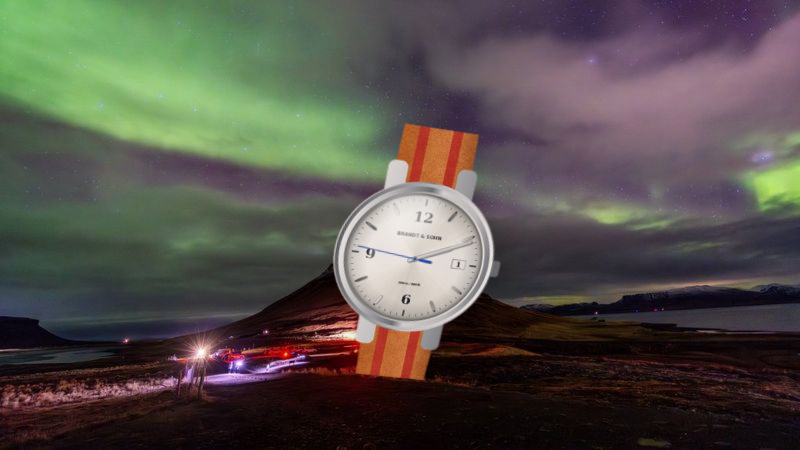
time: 2:10:46
